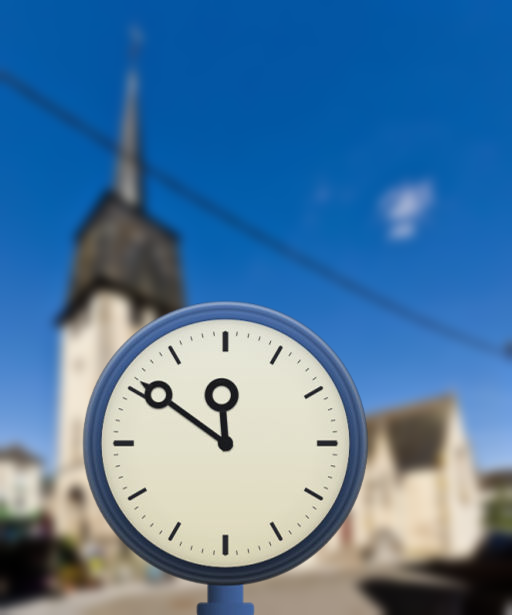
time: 11:51
